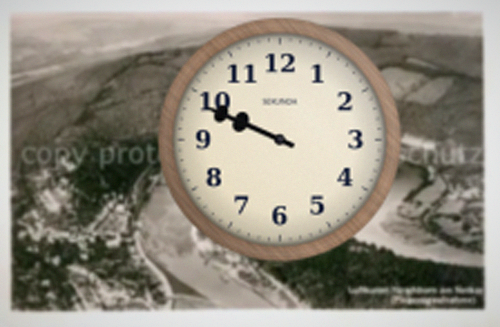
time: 9:49
